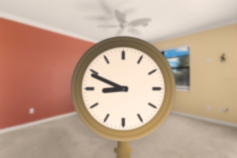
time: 8:49
